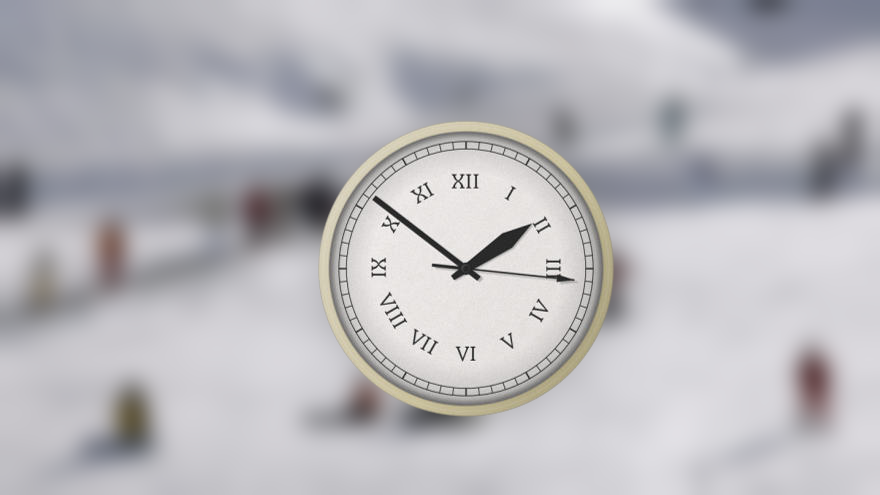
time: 1:51:16
